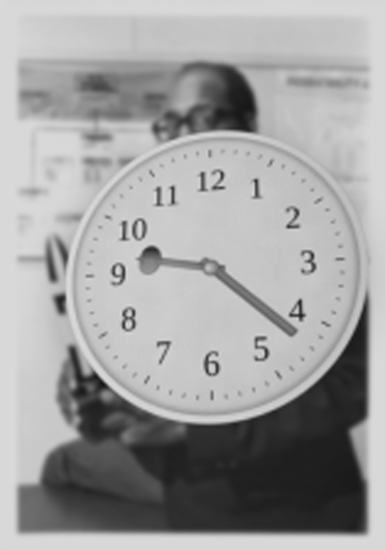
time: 9:22
